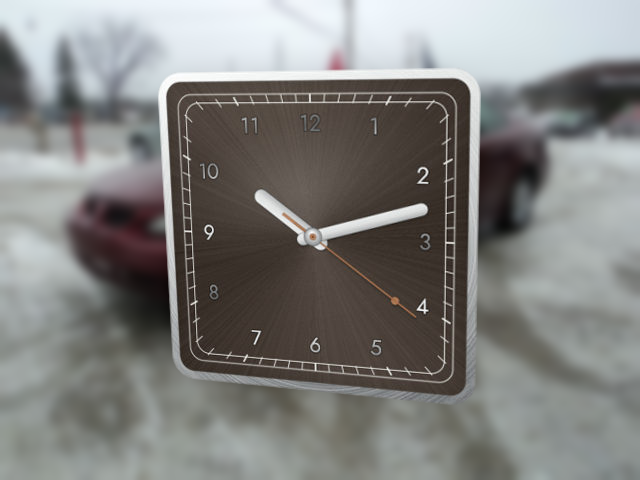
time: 10:12:21
